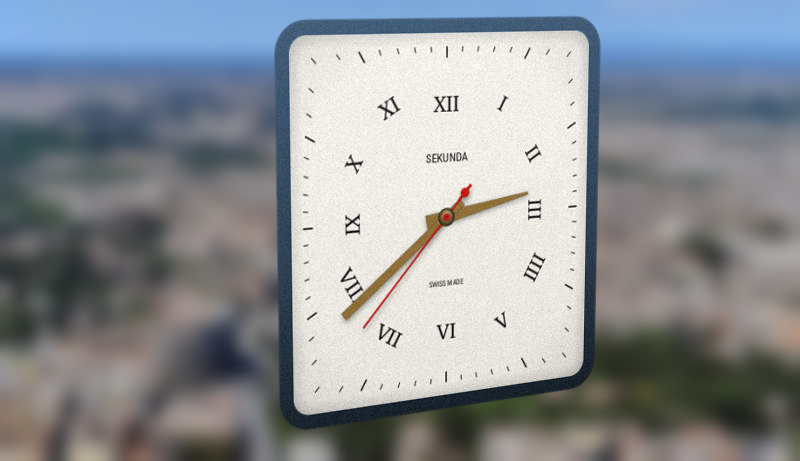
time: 2:38:37
